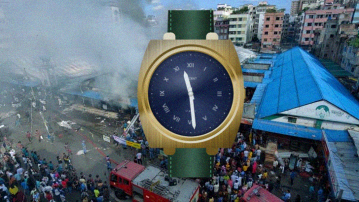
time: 11:29
